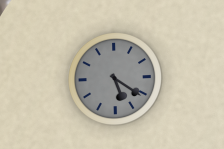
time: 5:21
